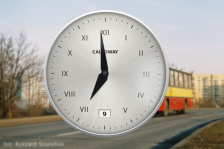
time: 6:59
